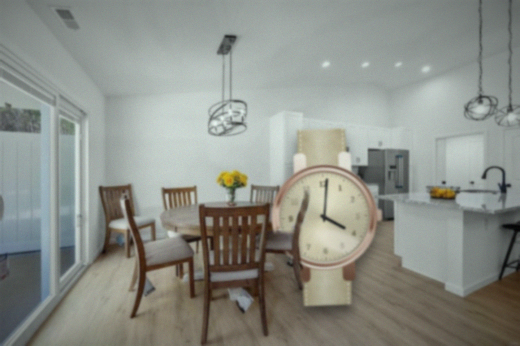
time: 4:01
